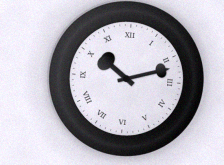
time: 10:12
